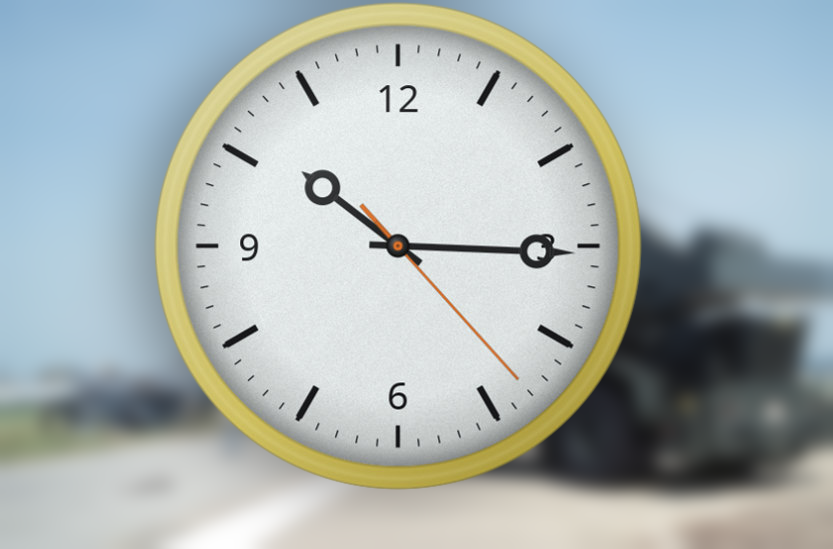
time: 10:15:23
